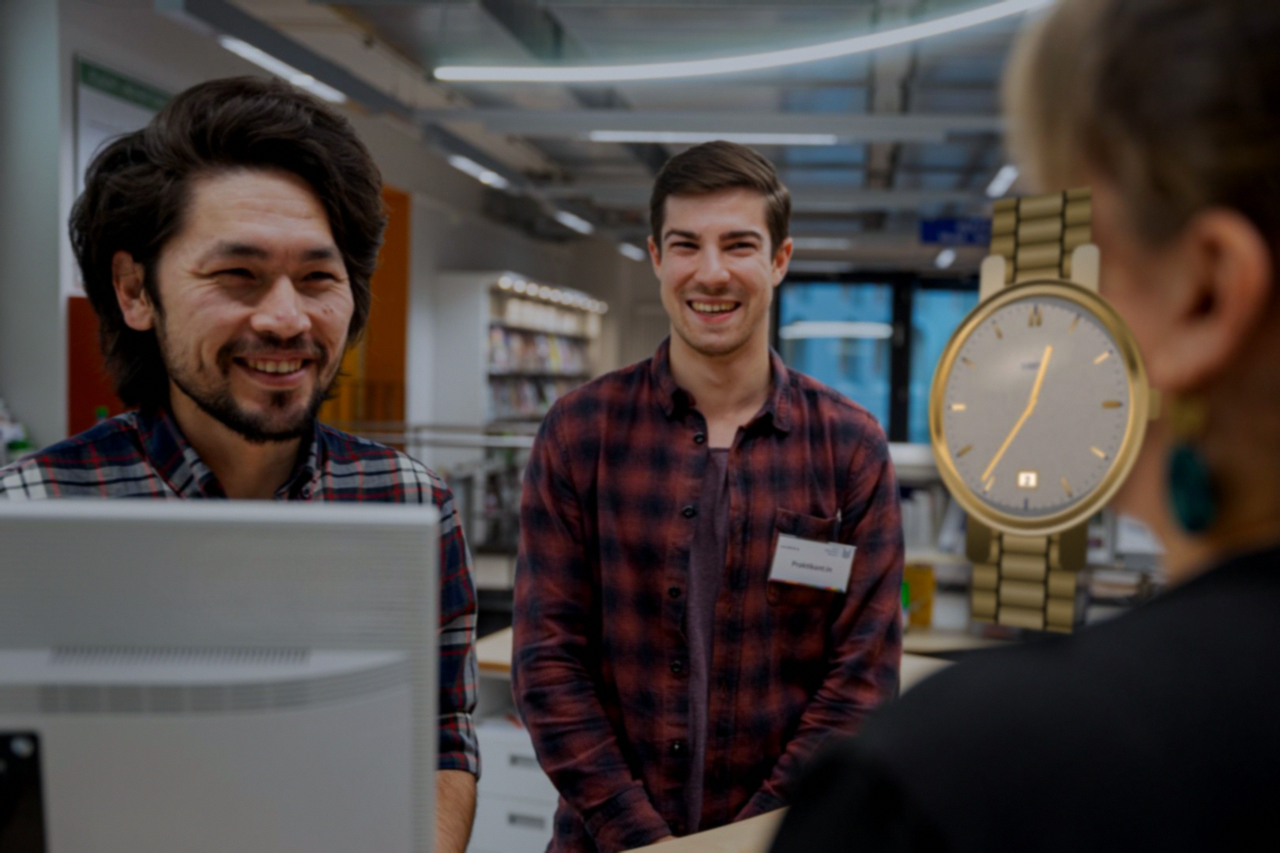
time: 12:36
